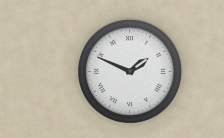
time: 1:49
